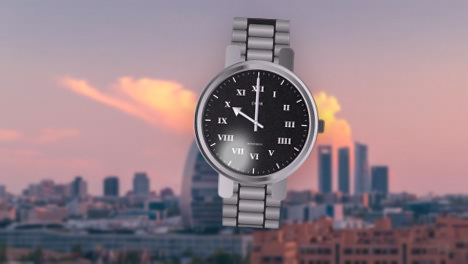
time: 10:00
